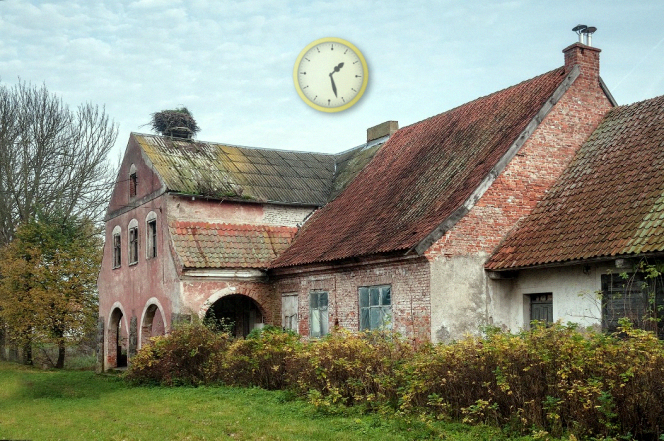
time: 1:27
